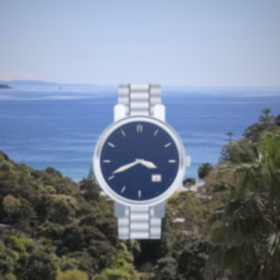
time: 3:41
